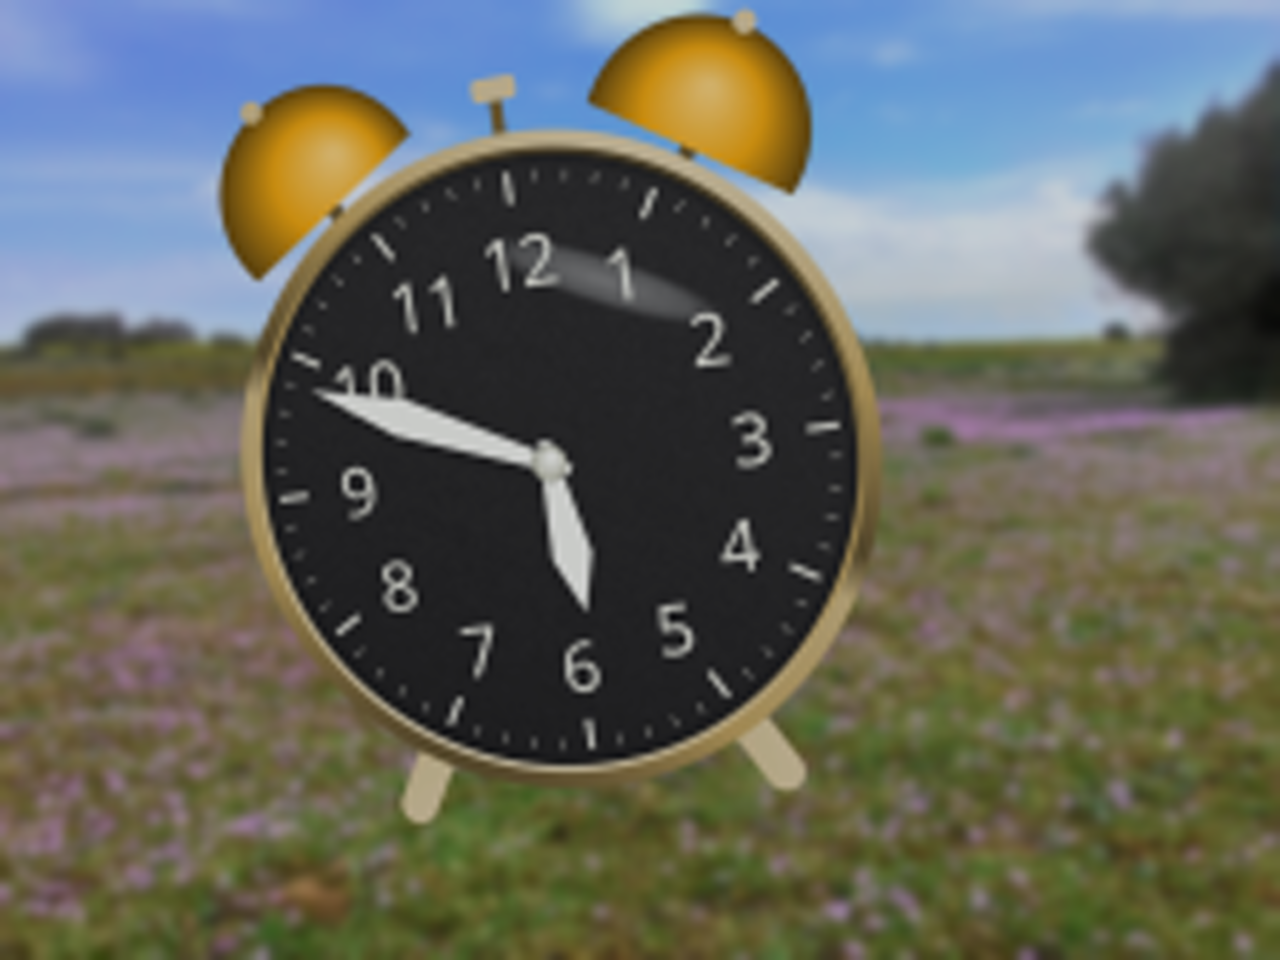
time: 5:49
